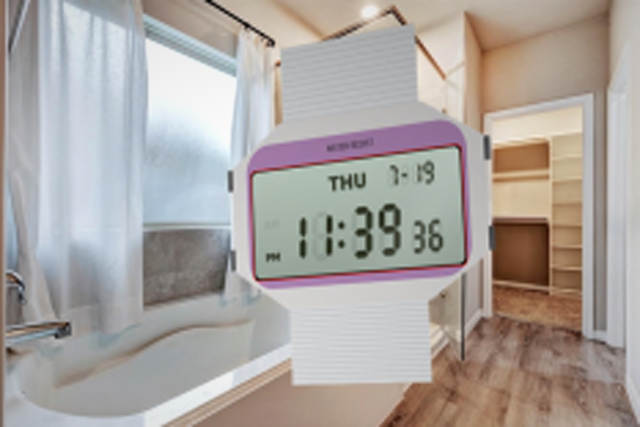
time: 11:39:36
